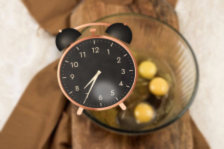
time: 7:35
